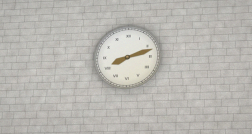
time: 8:12
